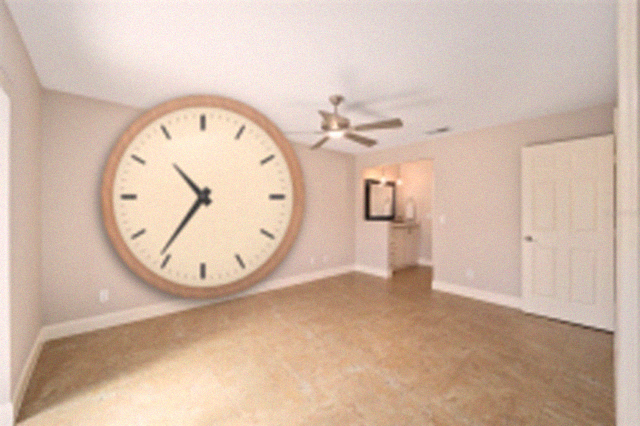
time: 10:36
